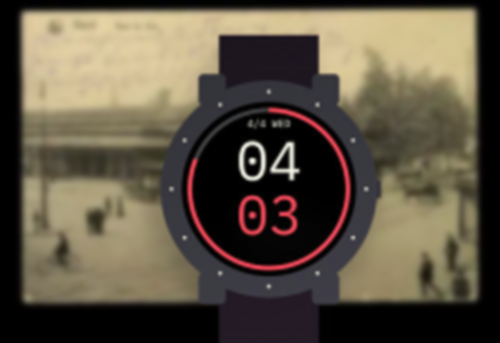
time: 4:03
